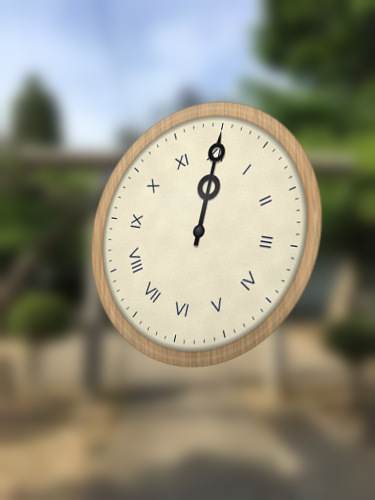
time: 12:00
